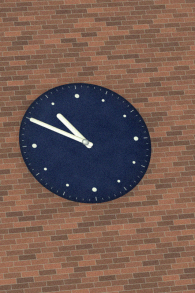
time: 10:50
